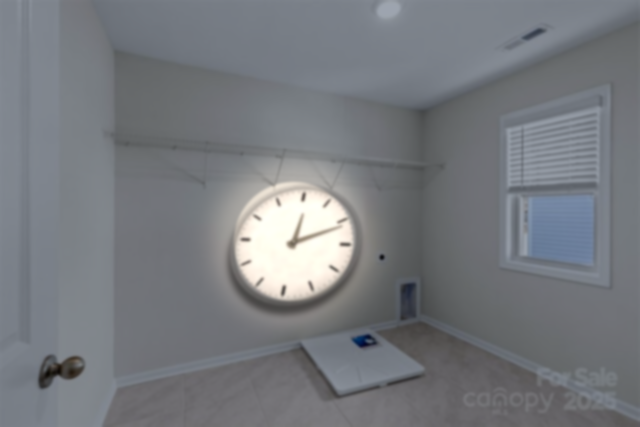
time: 12:11
